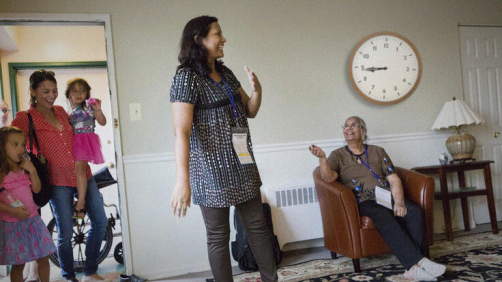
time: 8:44
